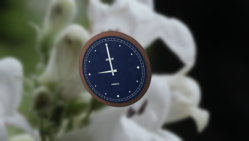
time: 9:00
